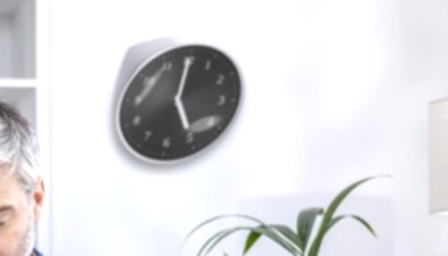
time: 5:00
